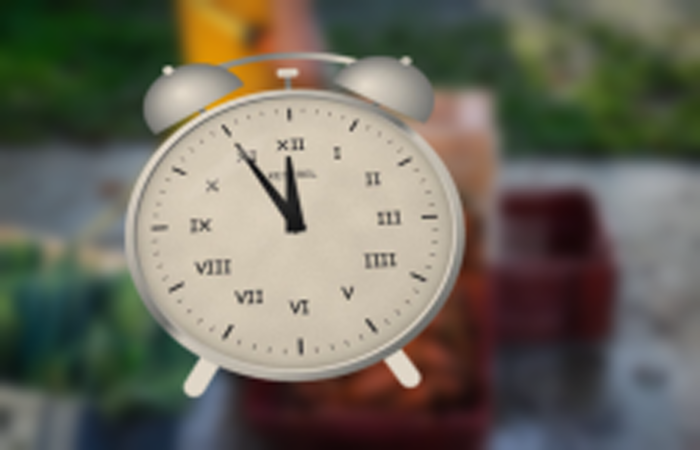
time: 11:55
